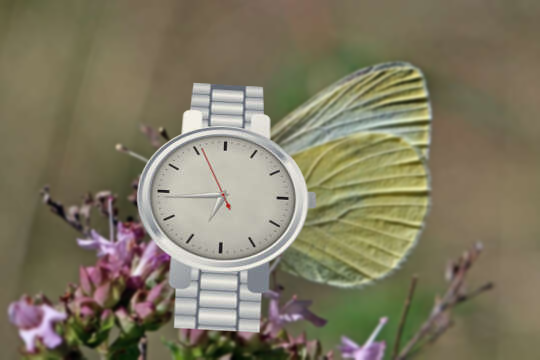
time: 6:43:56
